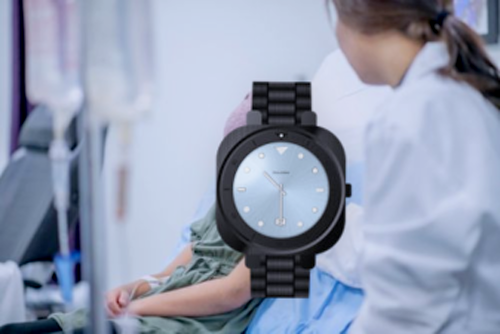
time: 10:30
